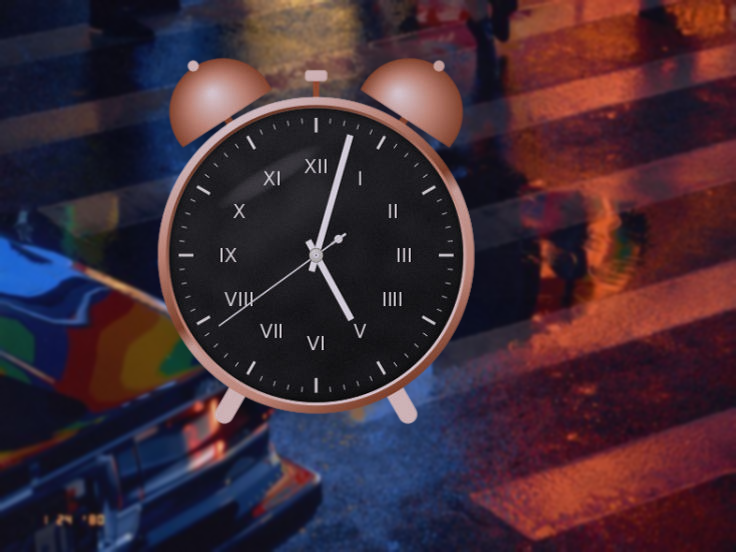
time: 5:02:39
